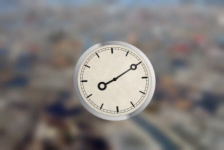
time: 8:10
